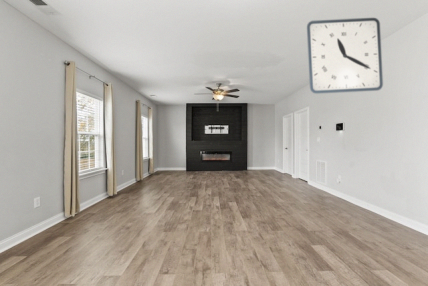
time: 11:20
